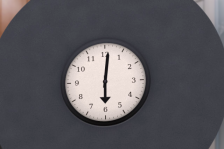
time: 6:01
